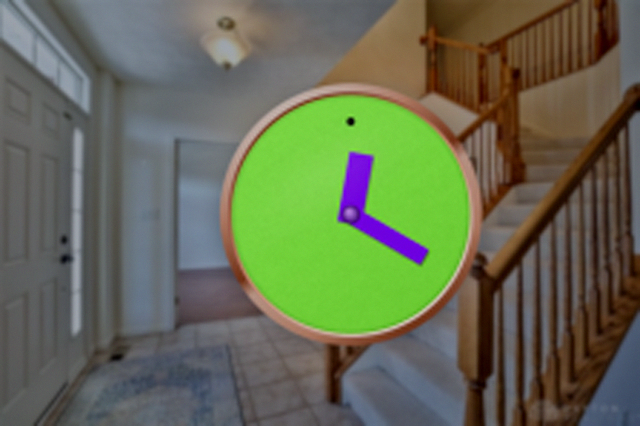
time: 12:20
